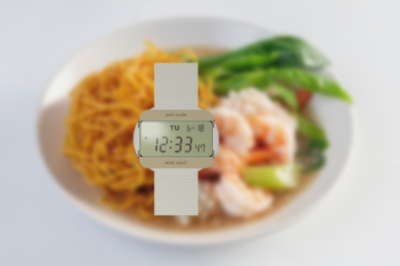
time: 12:33:47
